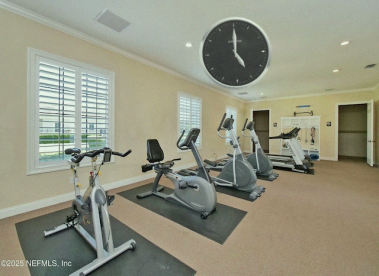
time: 5:00
